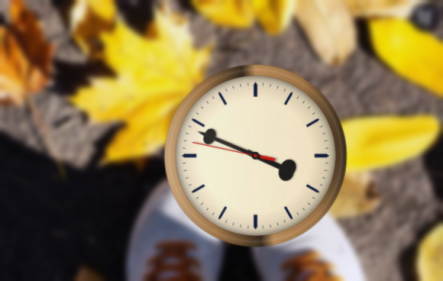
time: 3:48:47
